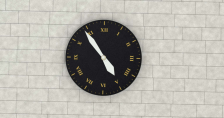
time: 4:54
